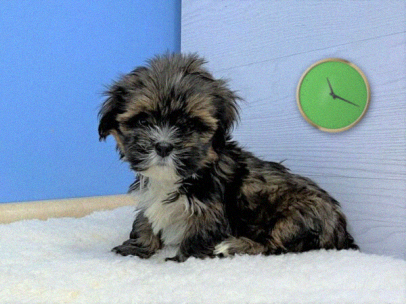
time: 11:19
